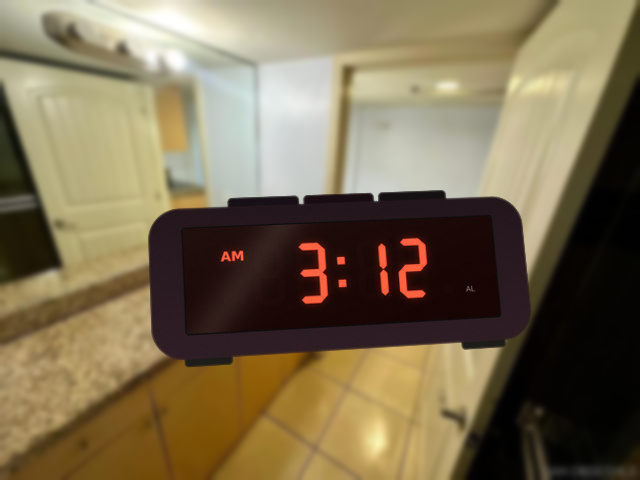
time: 3:12
